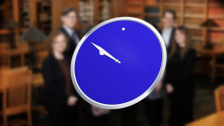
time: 9:50
